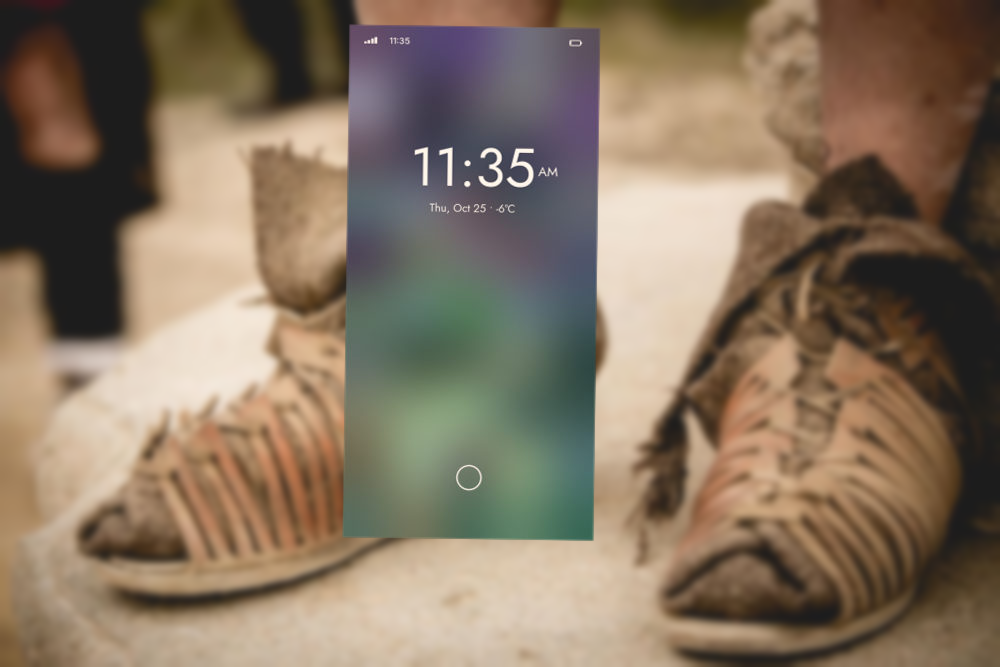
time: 11:35
